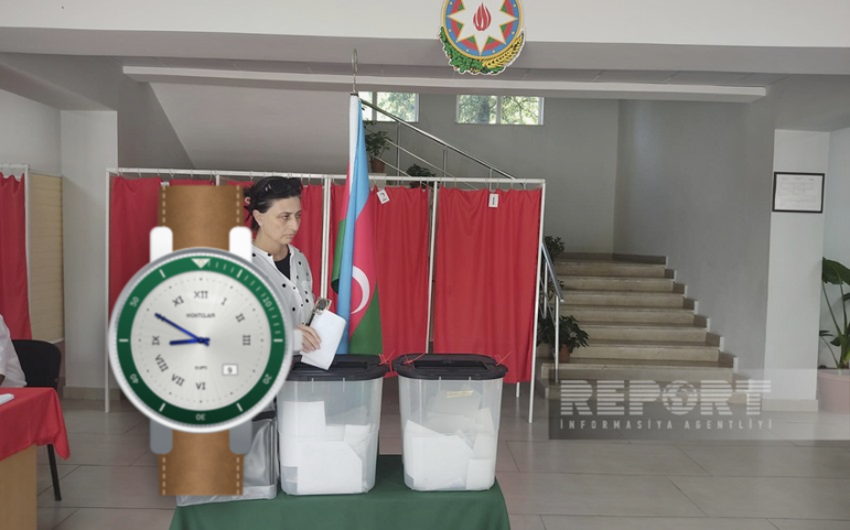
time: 8:50
